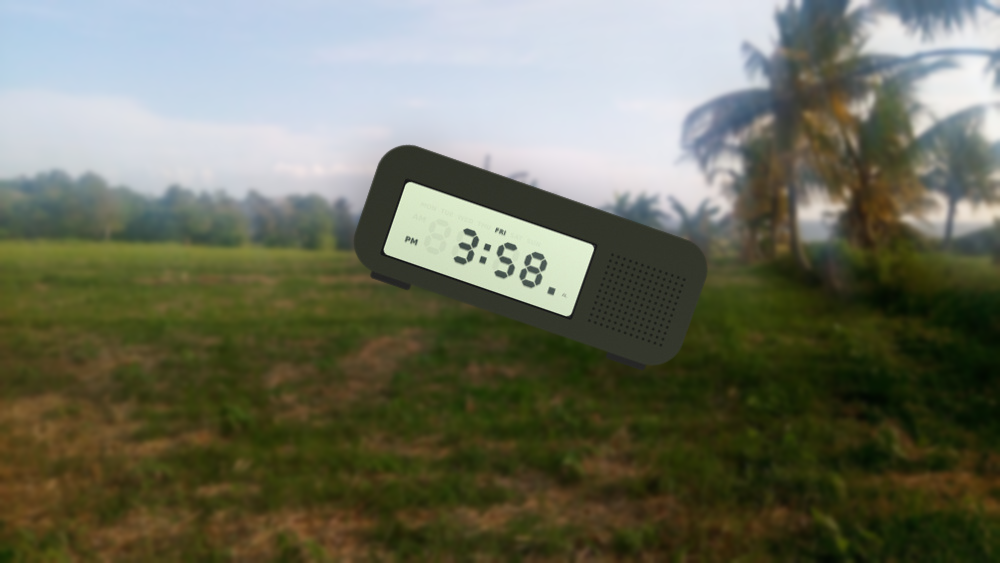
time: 3:58
